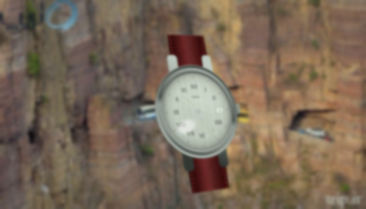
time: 10:25
